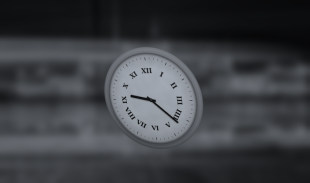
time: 9:22
